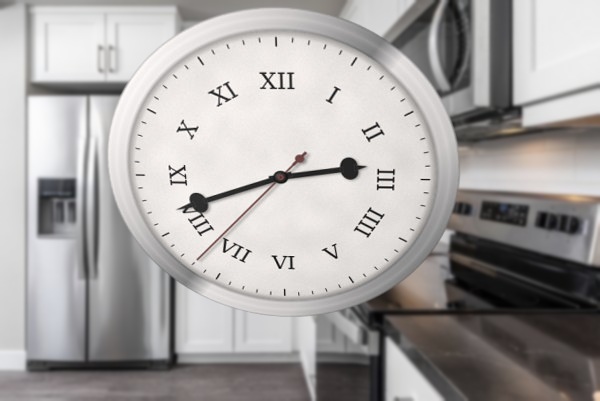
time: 2:41:37
